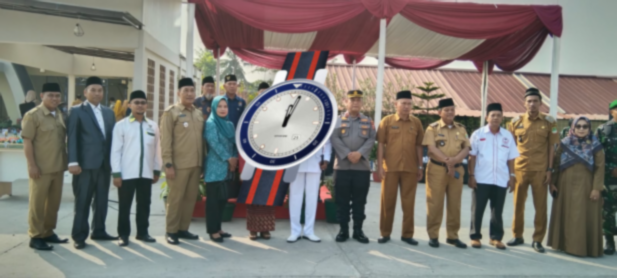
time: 12:02
